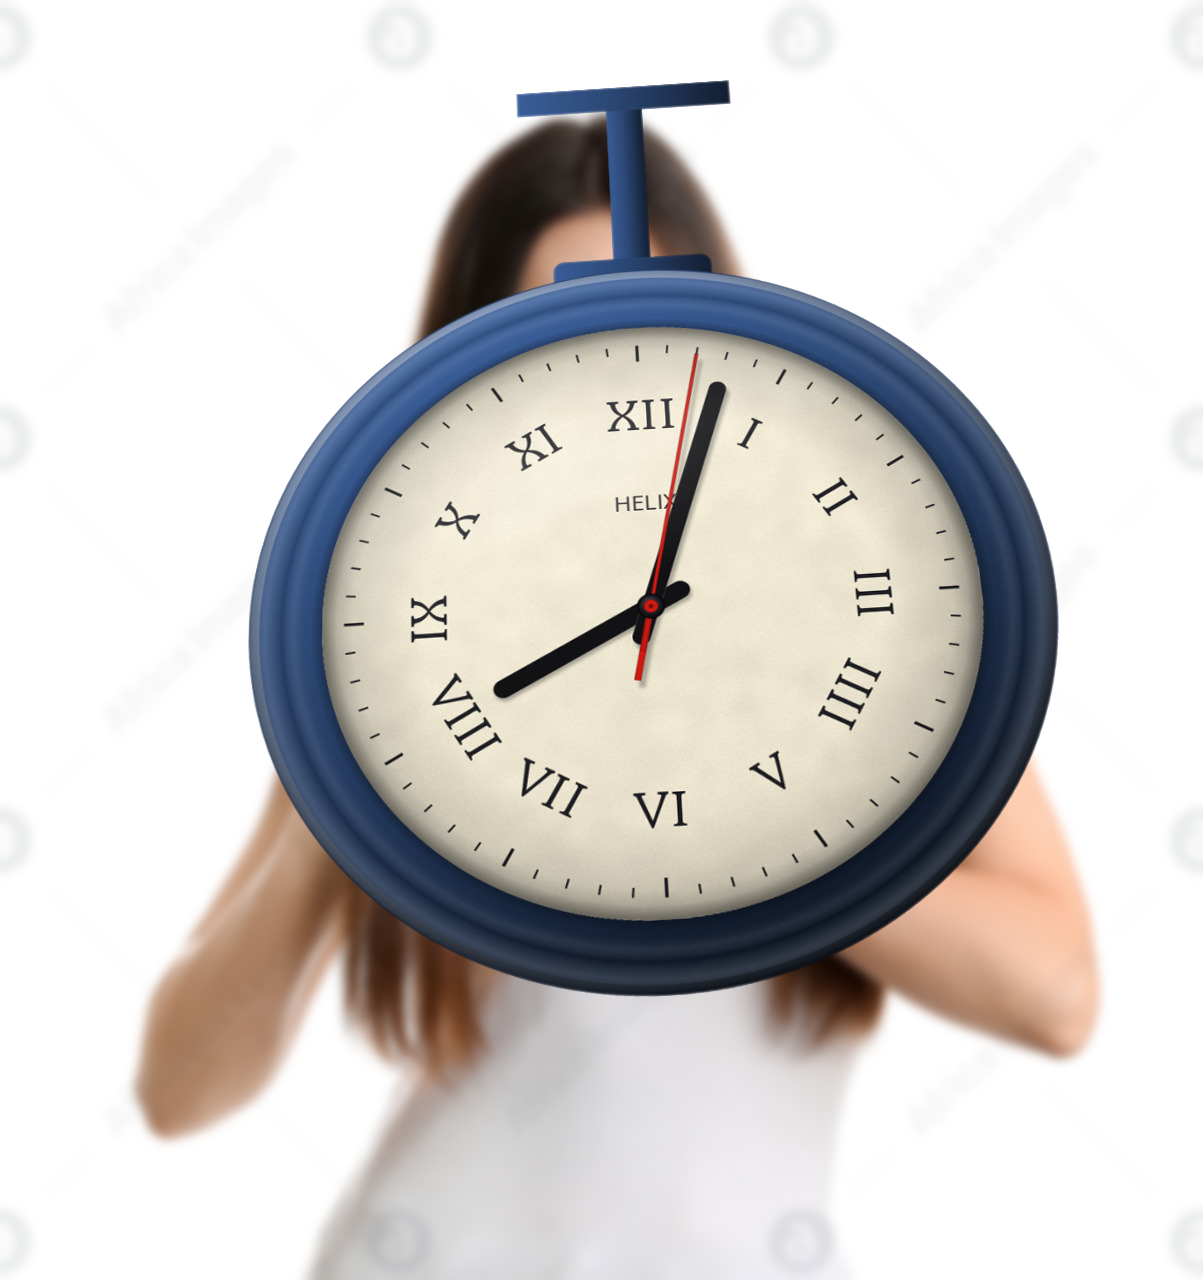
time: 8:03:02
